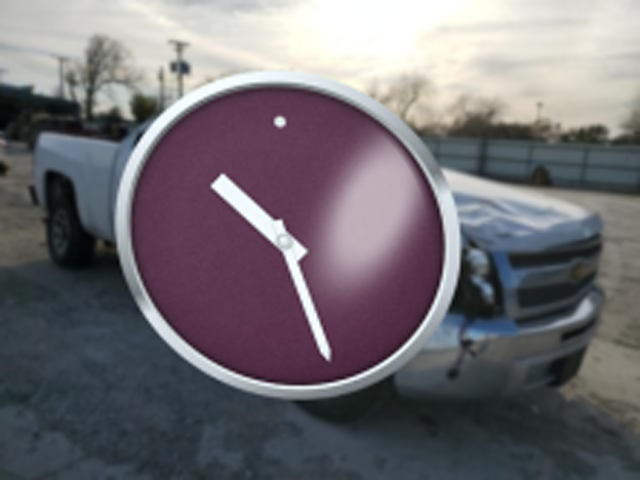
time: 10:27
